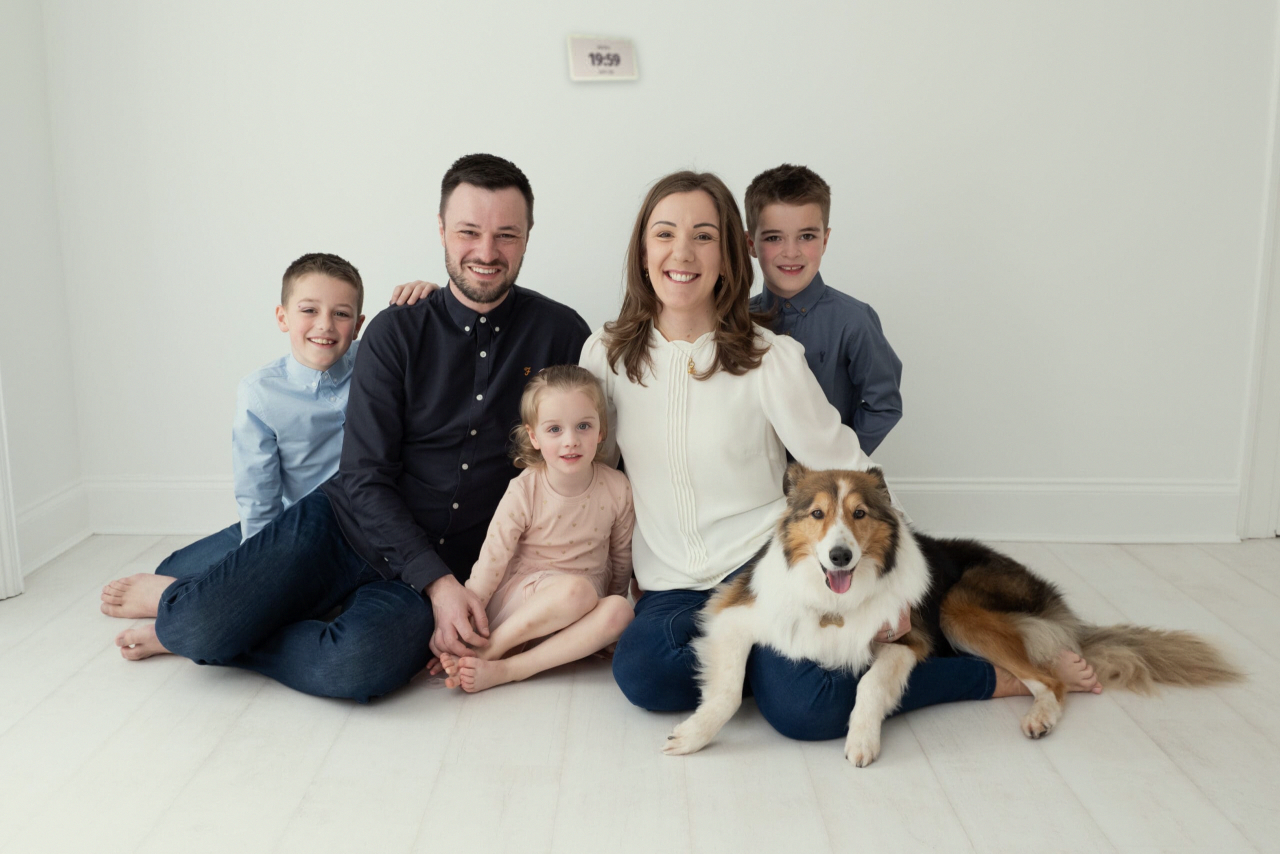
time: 19:59
